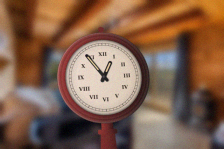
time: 12:54
